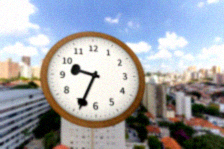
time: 9:34
